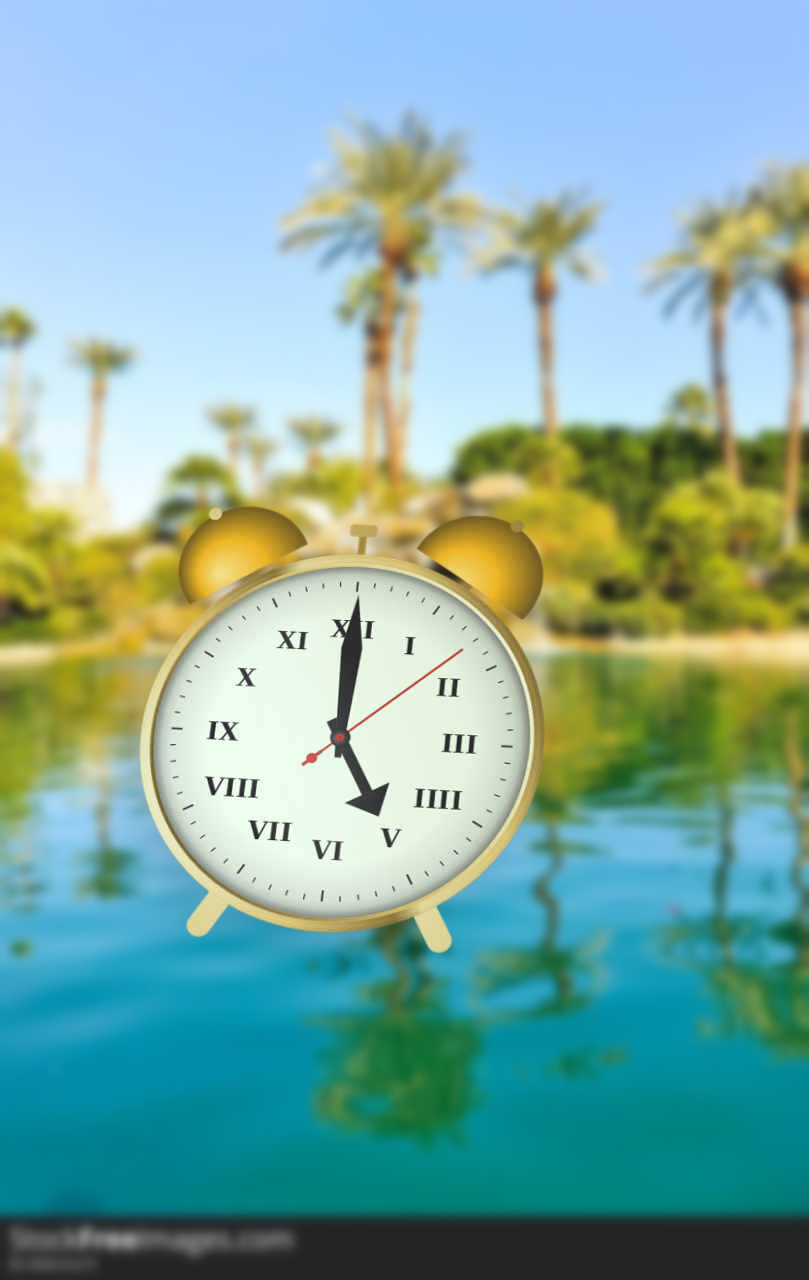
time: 5:00:08
